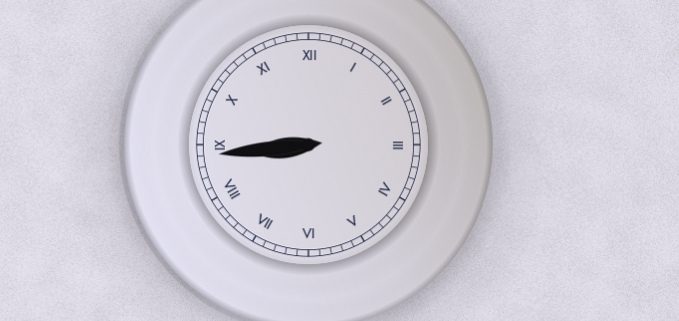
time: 8:44
